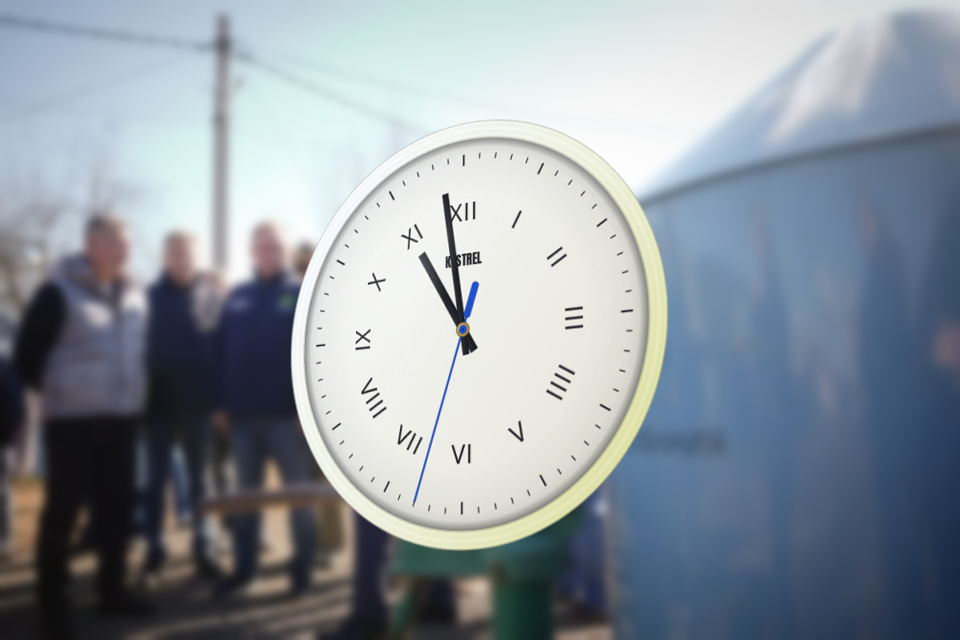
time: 10:58:33
